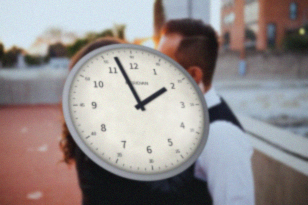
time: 1:57
